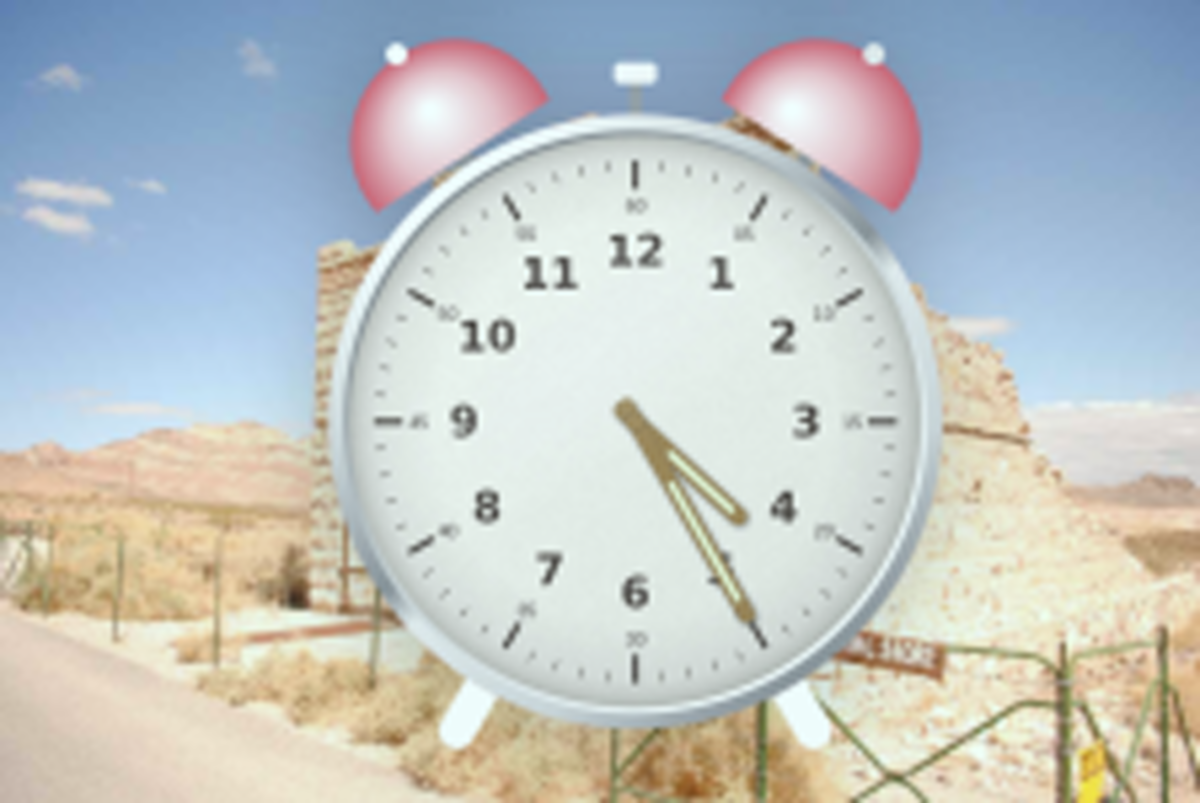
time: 4:25
